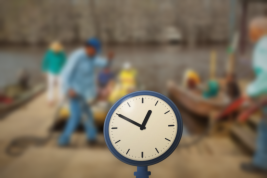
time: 12:50
